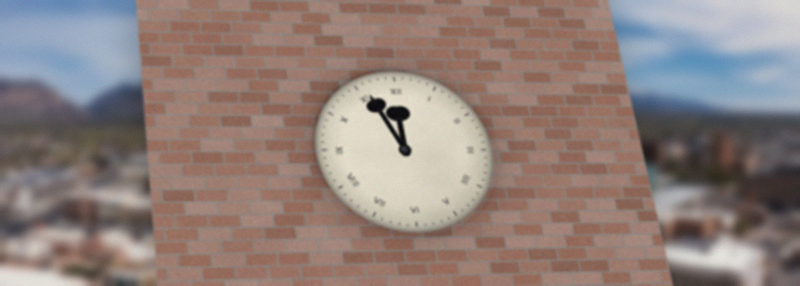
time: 11:56
